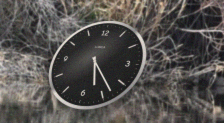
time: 5:23
